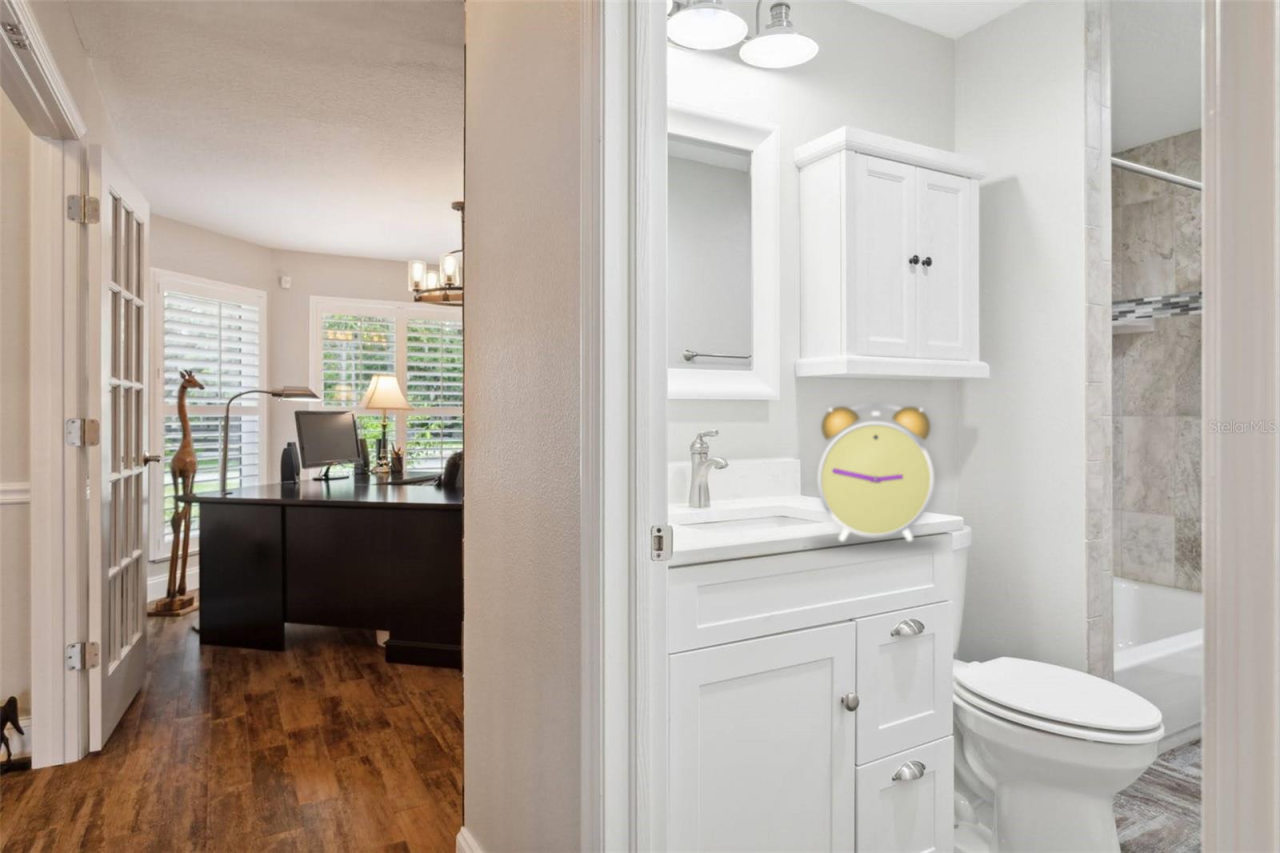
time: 2:47
